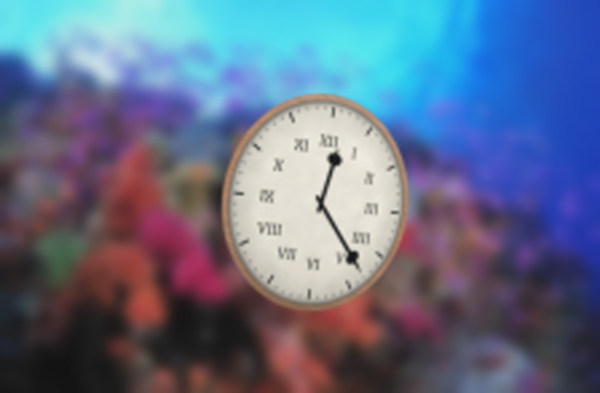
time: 12:23
